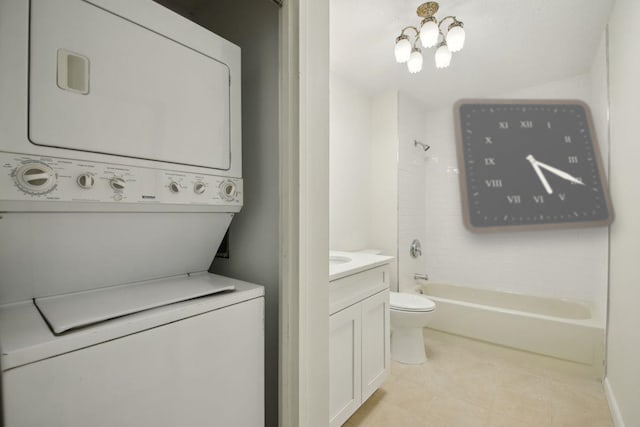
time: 5:20
